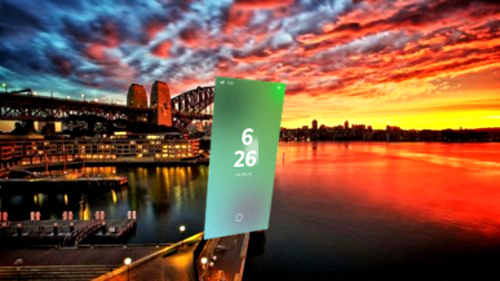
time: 6:26
